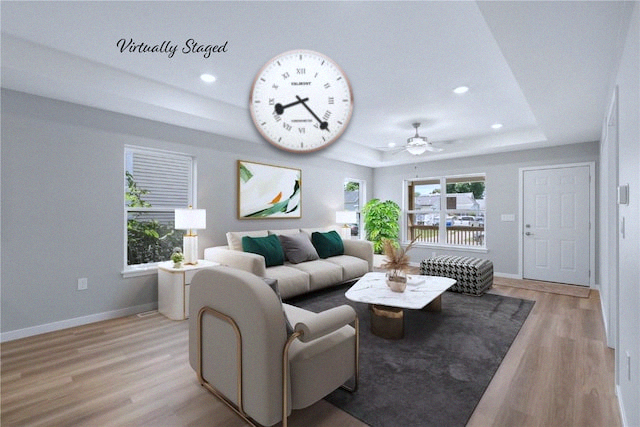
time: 8:23
